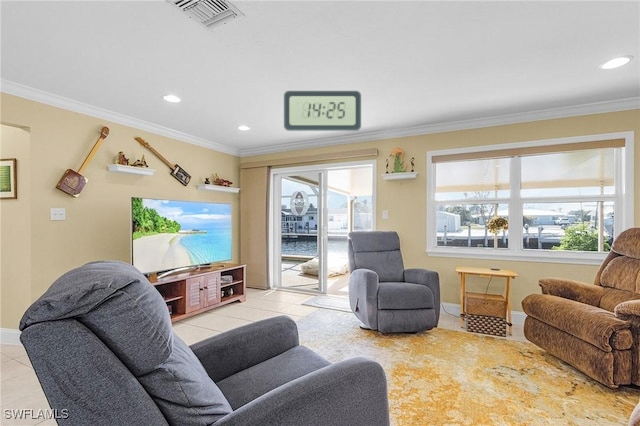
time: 14:25
